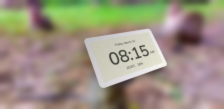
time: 8:15
